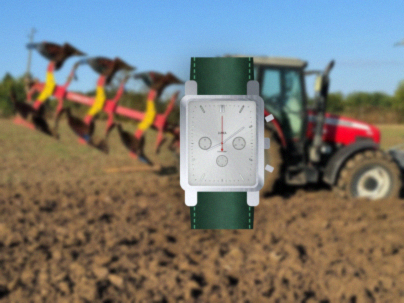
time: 8:09
